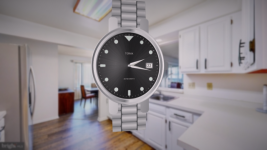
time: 2:17
